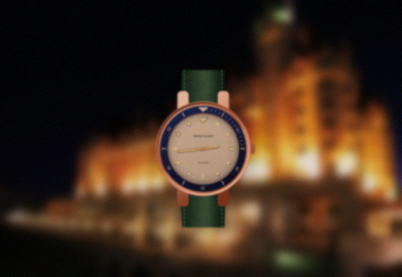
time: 2:44
